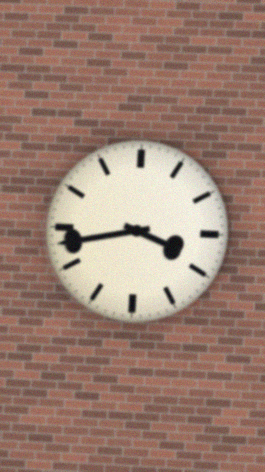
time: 3:43
